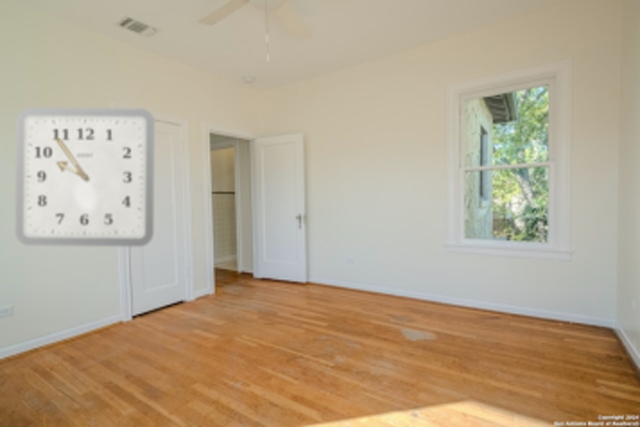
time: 9:54
